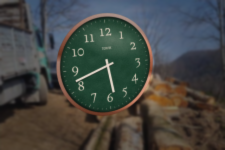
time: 5:42
